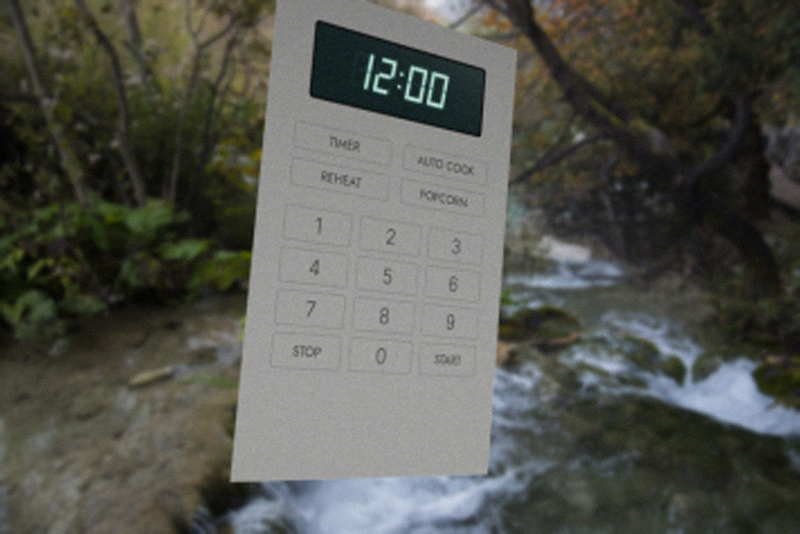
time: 12:00
